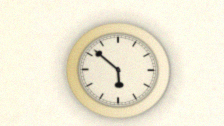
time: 5:52
